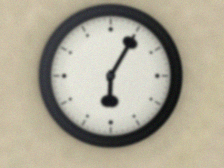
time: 6:05
